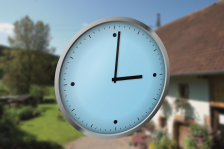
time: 3:01
